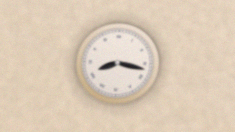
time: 8:17
